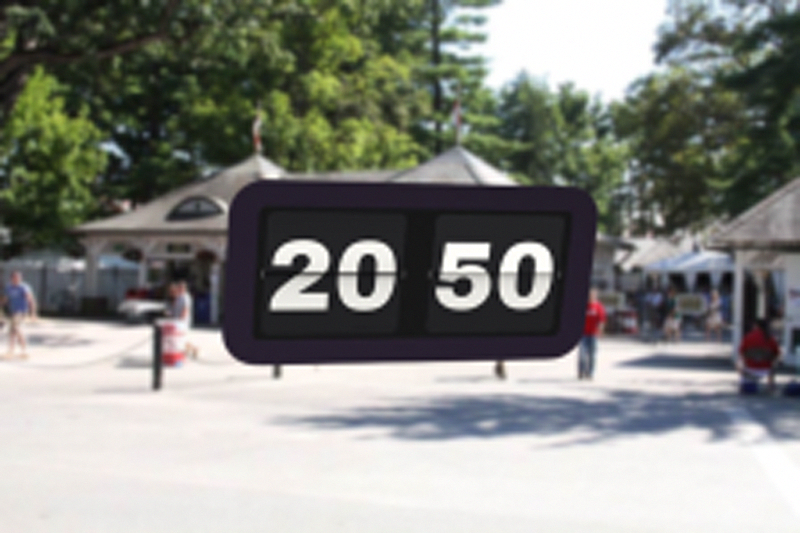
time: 20:50
